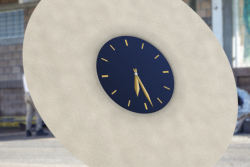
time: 6:28
